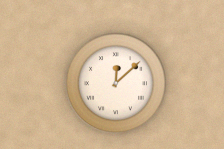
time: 12:08
